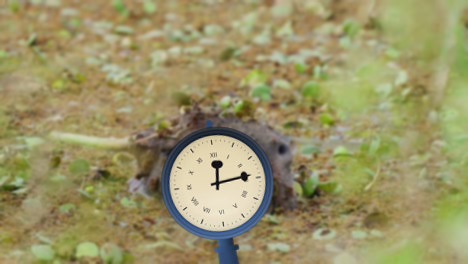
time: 12:14
